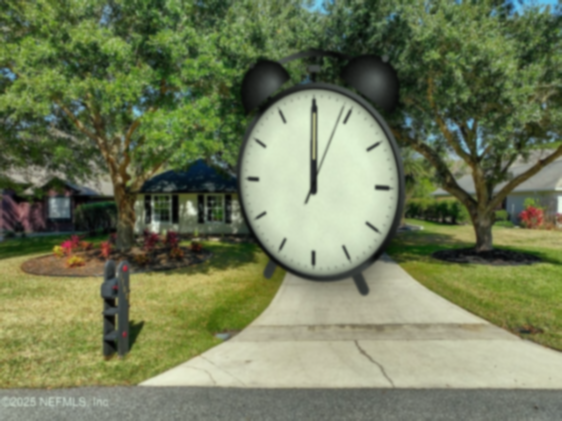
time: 12:00:04
